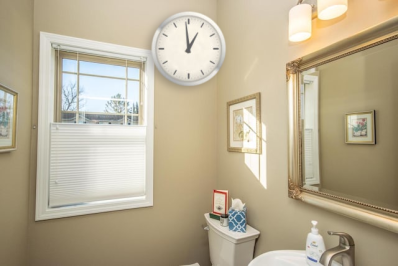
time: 12:59
